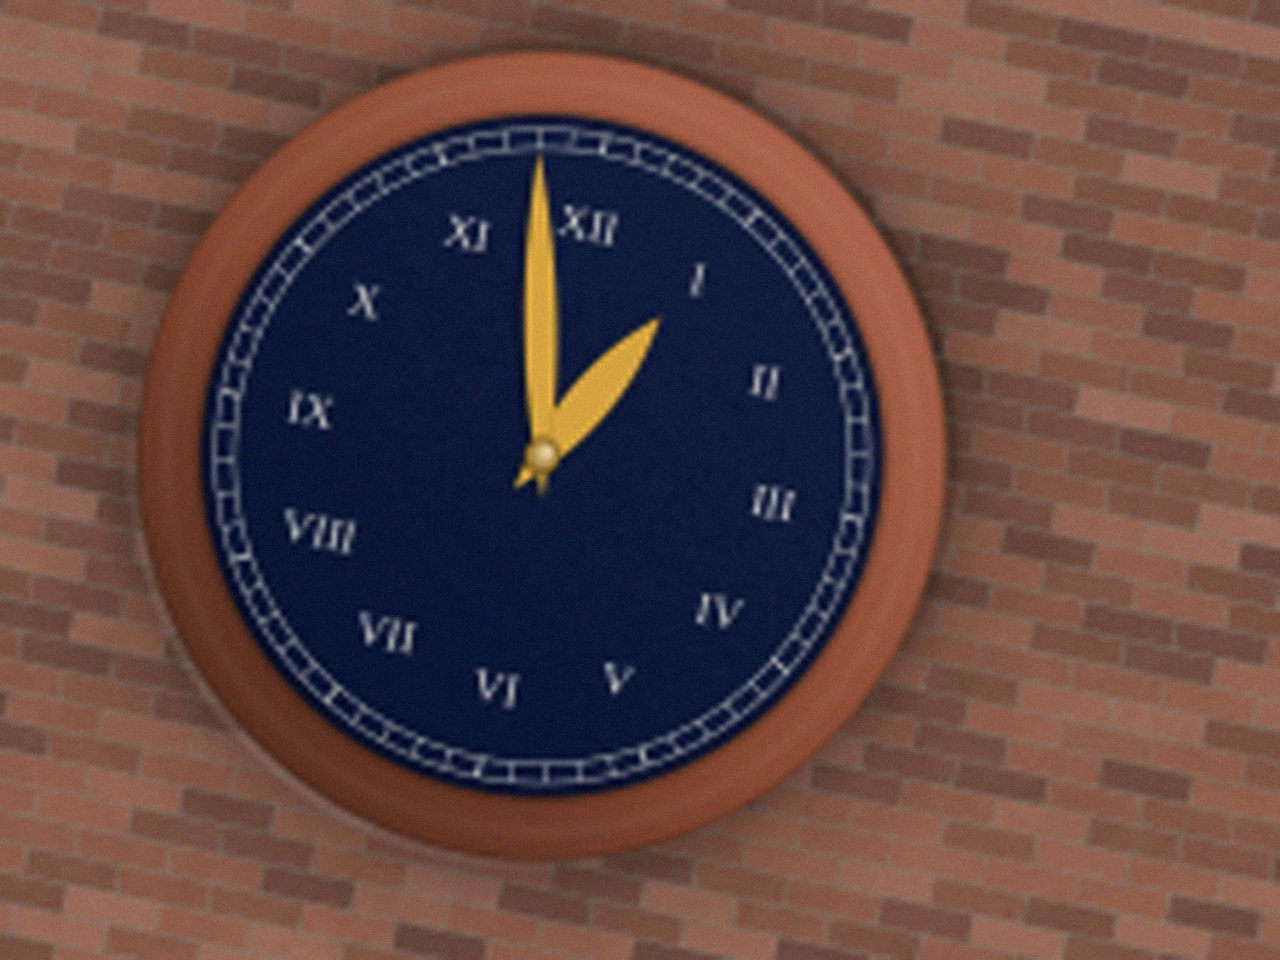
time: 12:58
